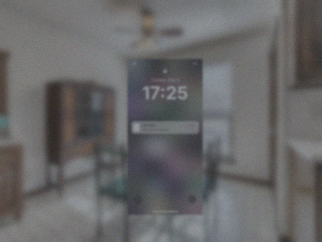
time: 17:25
